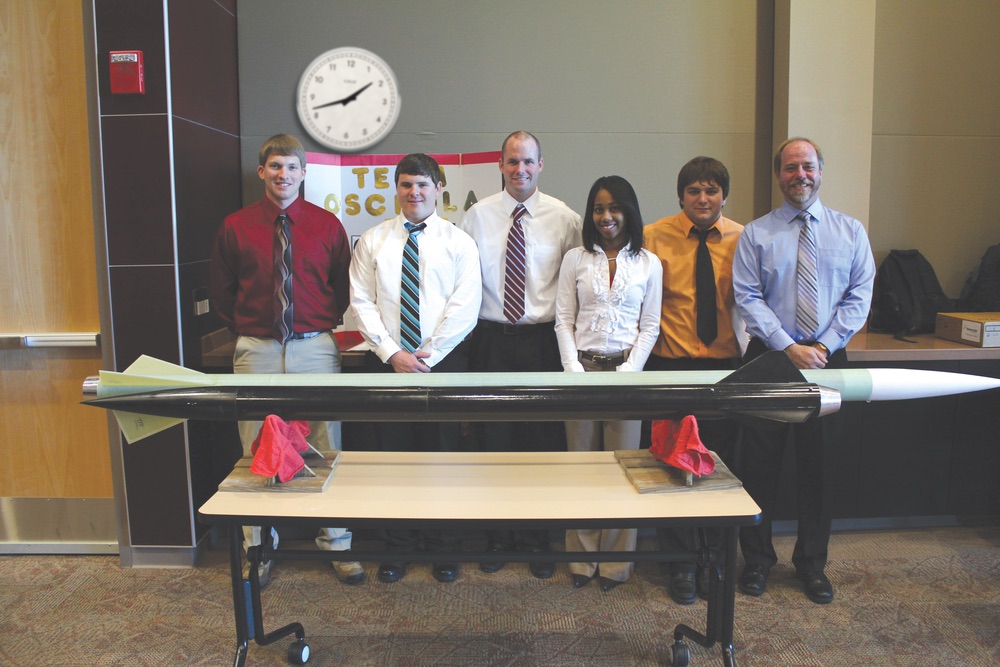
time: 1:42
